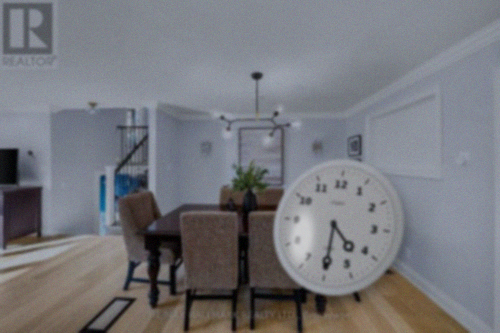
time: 4:30
